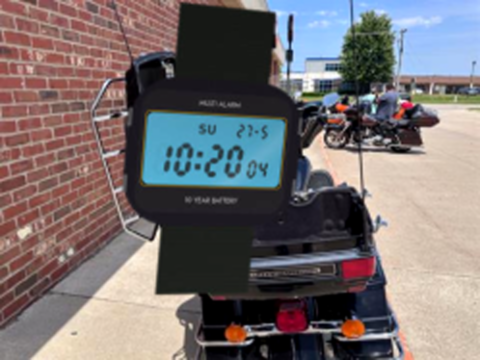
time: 10:20:04
